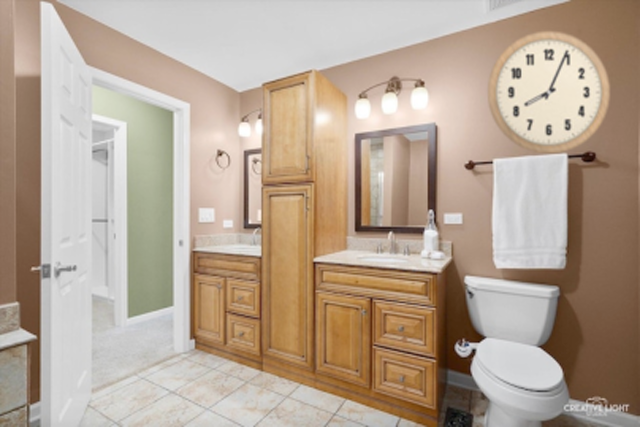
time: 8:04
